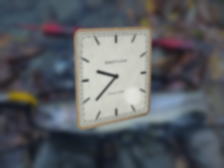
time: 9:38
